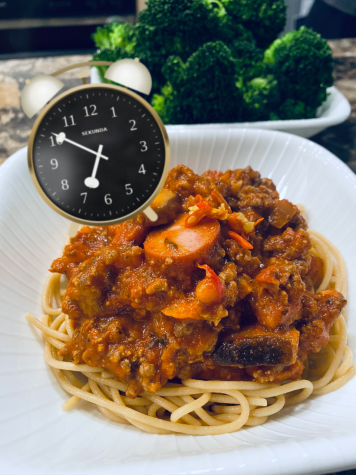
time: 6:51
